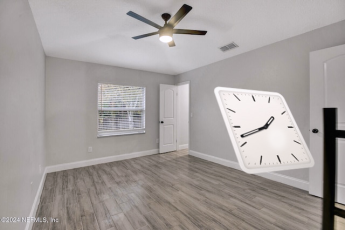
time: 1:42
